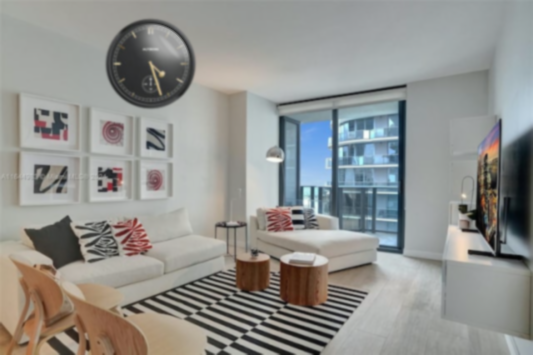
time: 4:27
